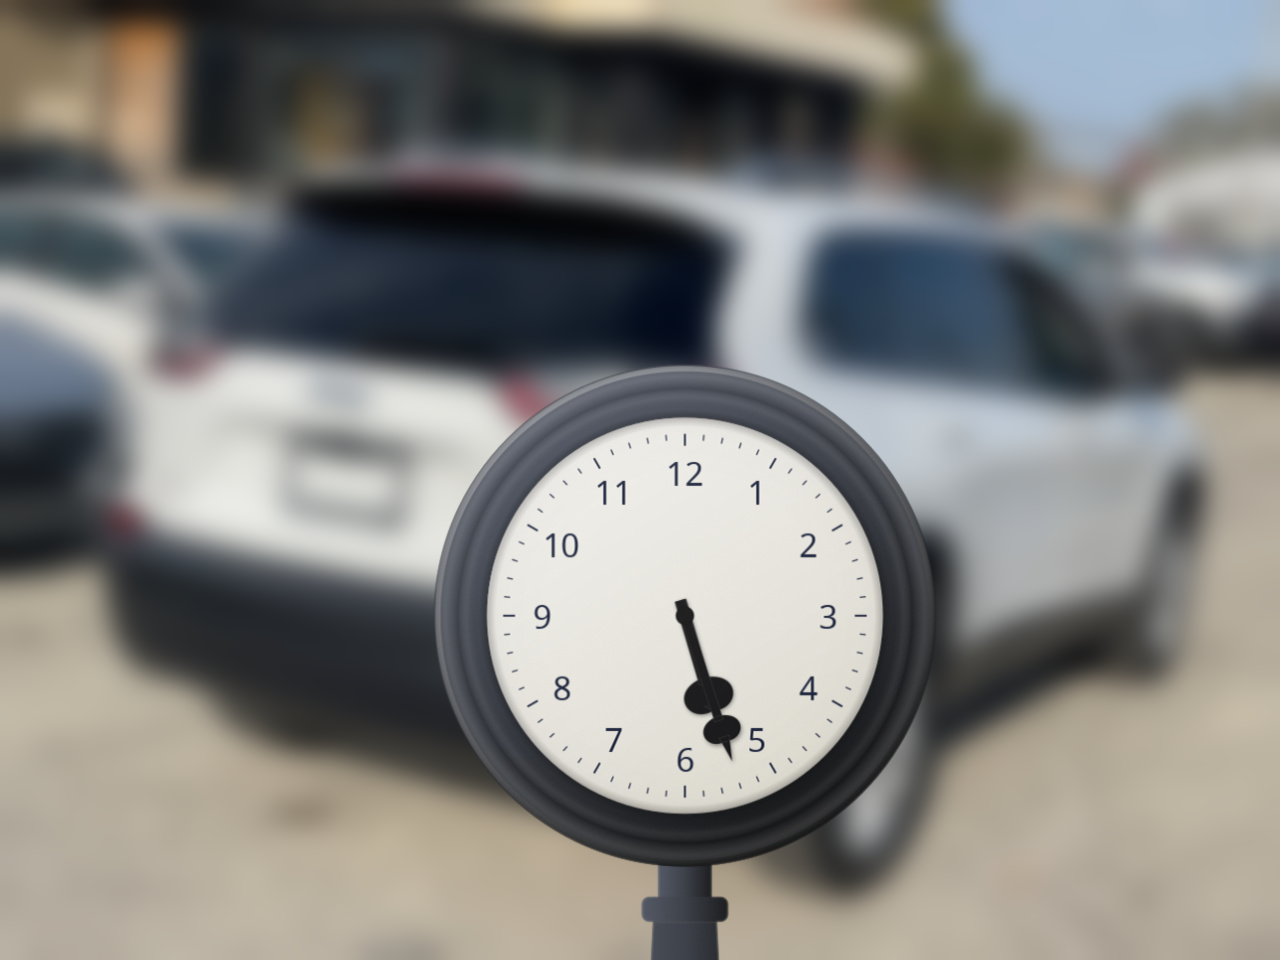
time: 5:27
